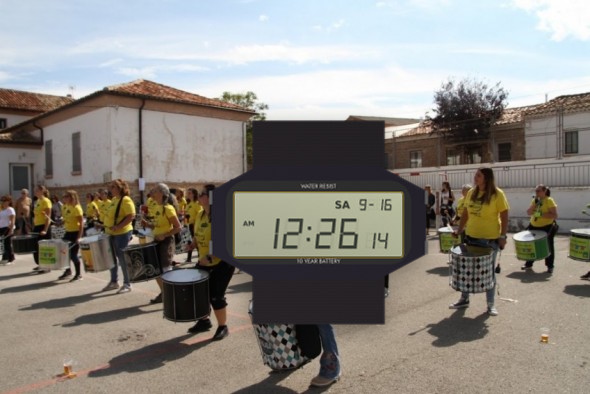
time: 12:26:14
